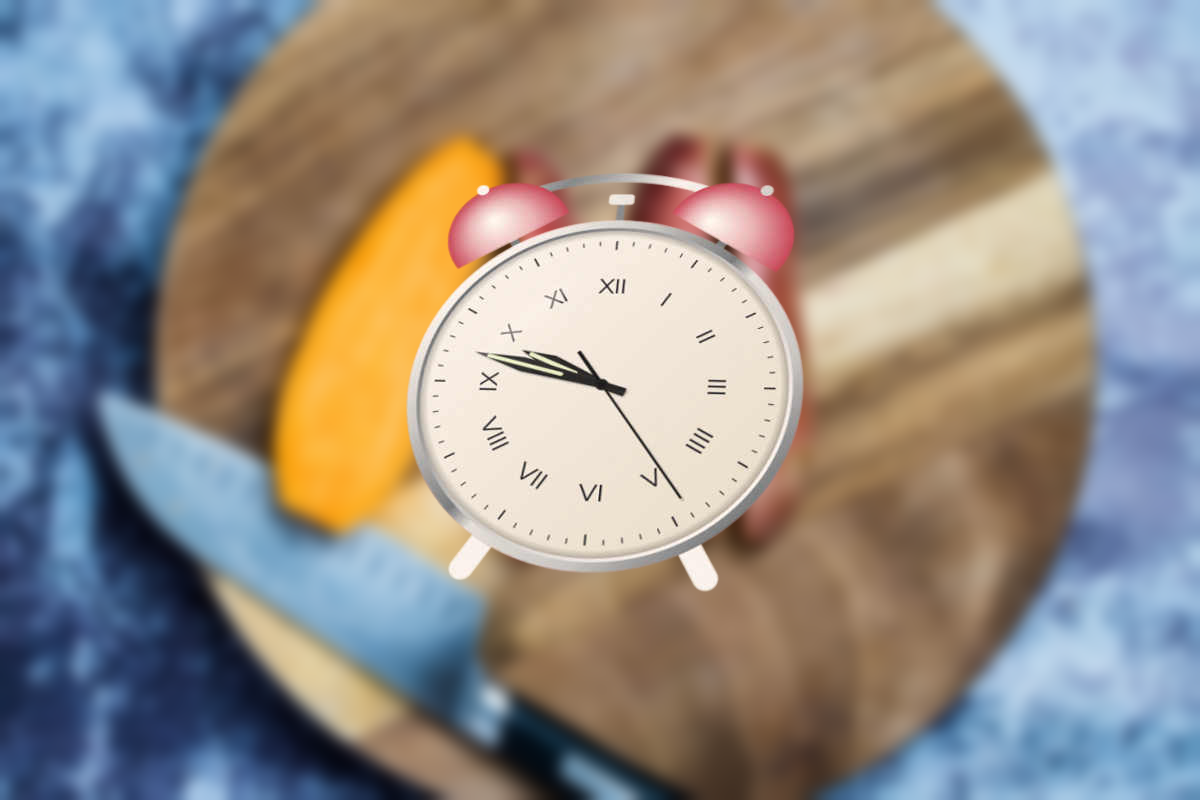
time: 9:47:24
